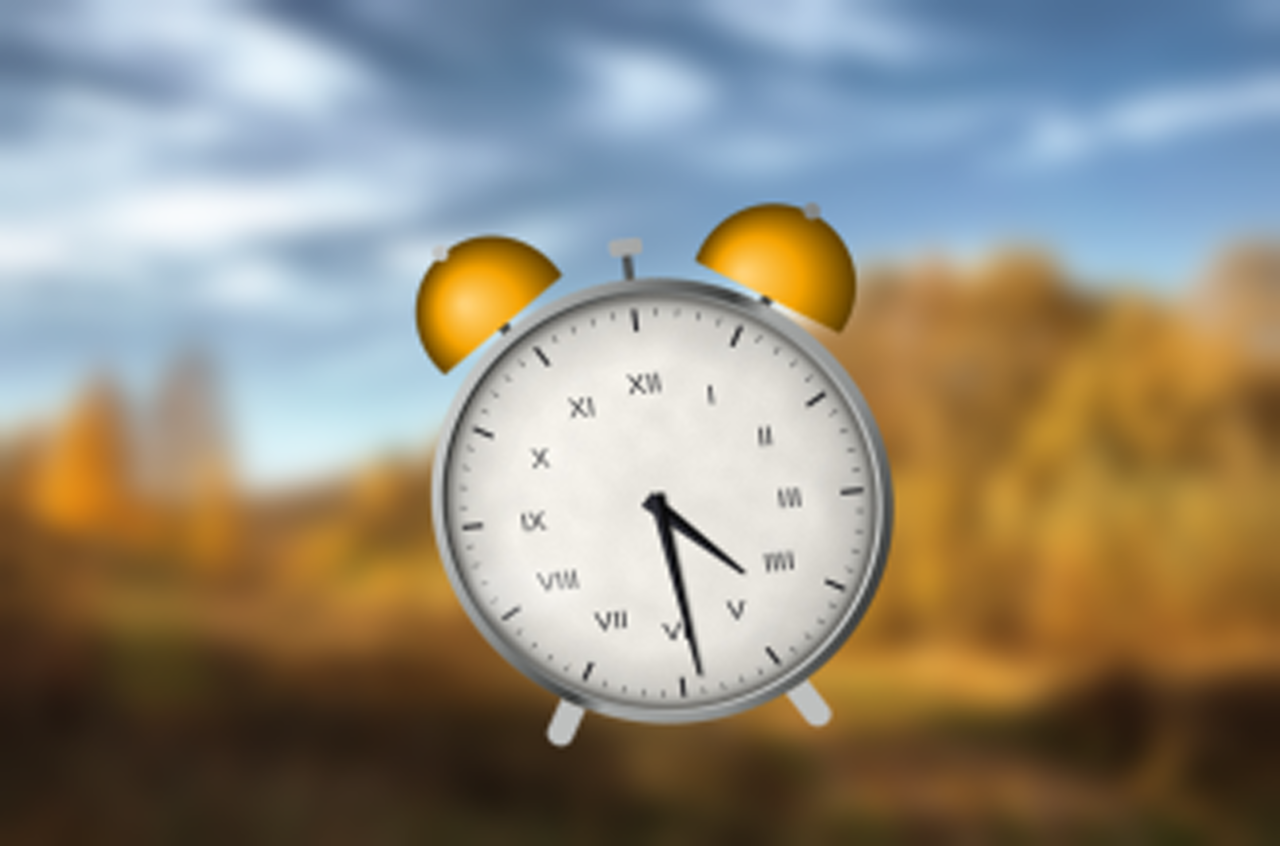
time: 4:29
